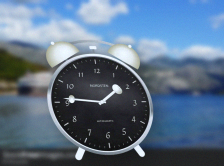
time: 1:46
